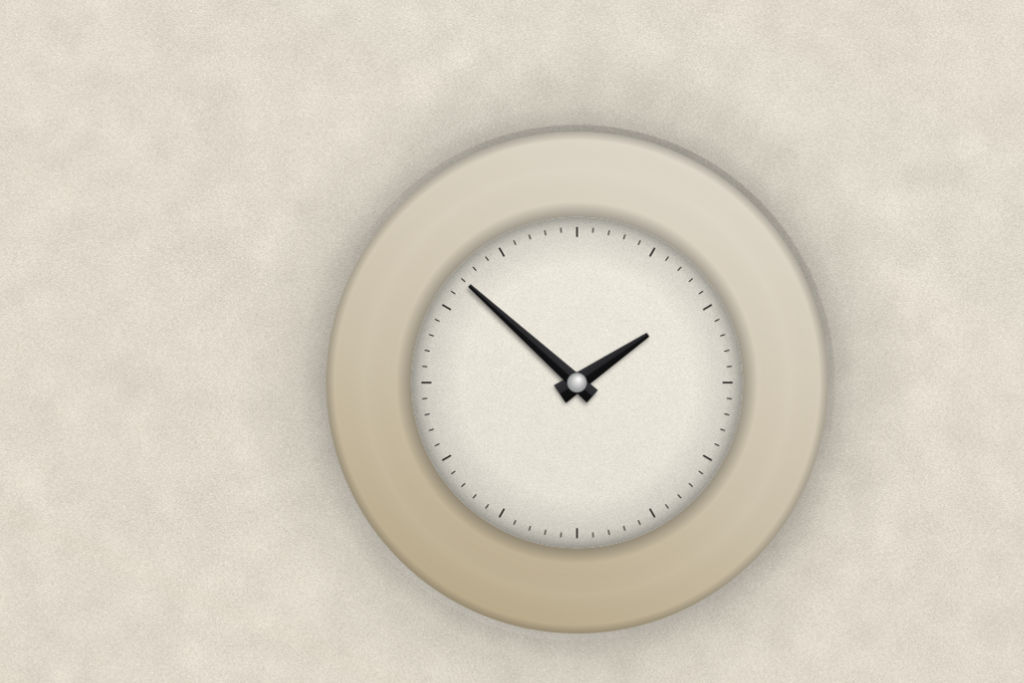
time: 1:52
